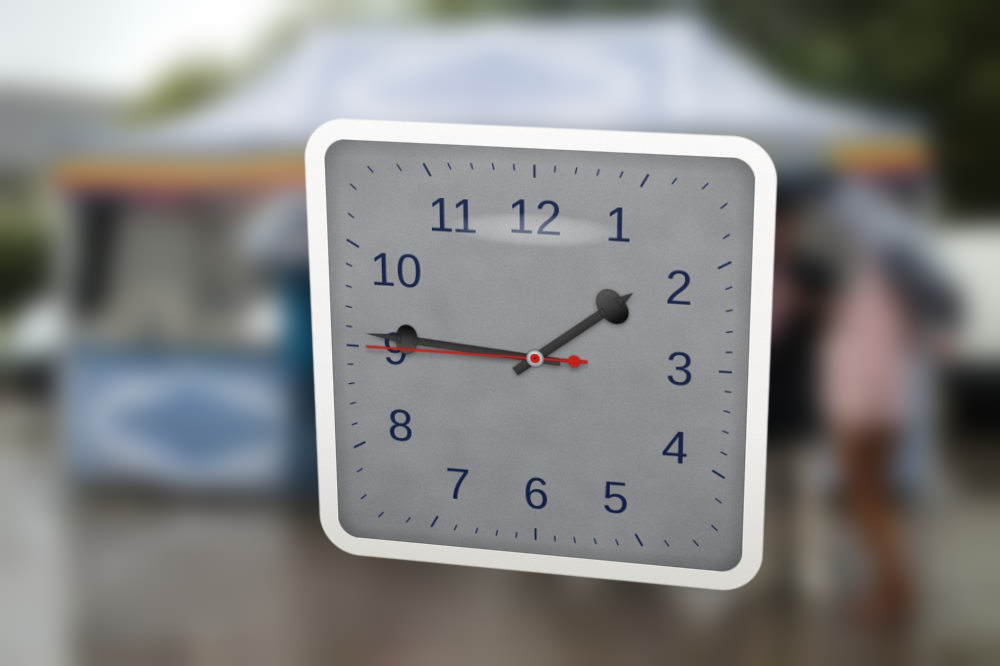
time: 1:45:45
